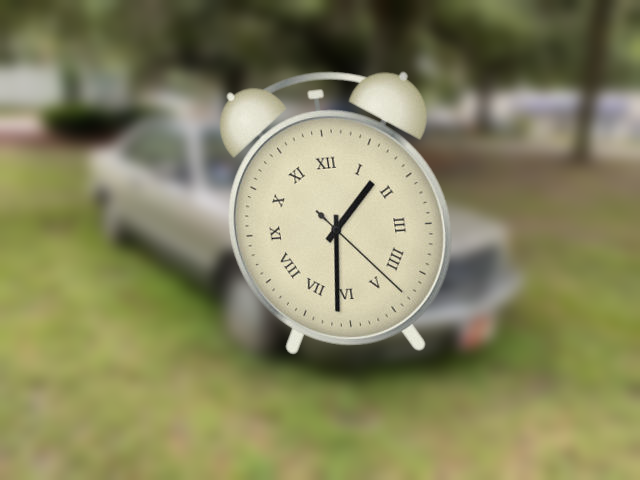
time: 1:31:23
